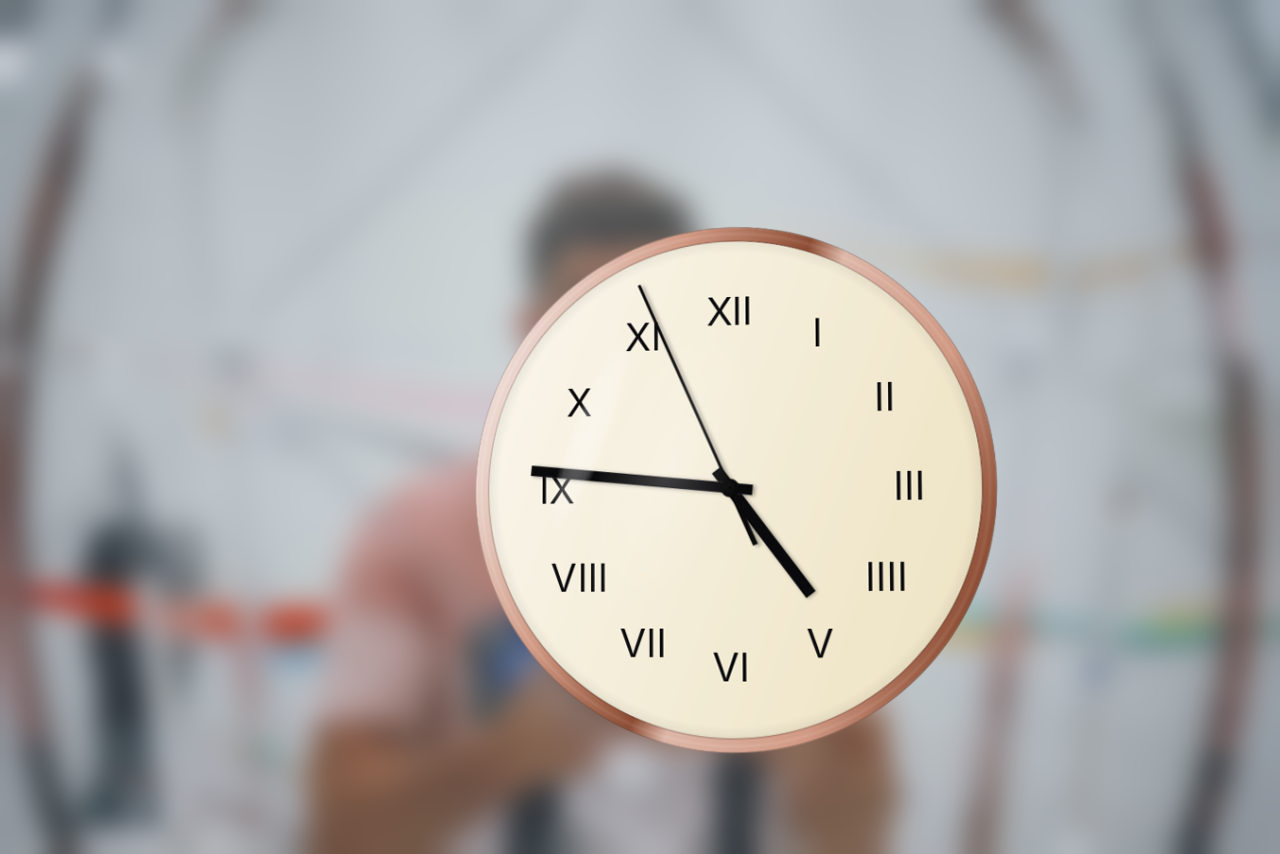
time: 4:45:56
